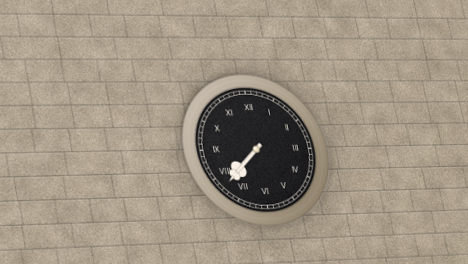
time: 7:38
